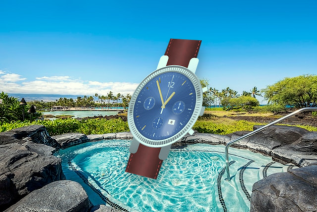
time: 12:54
